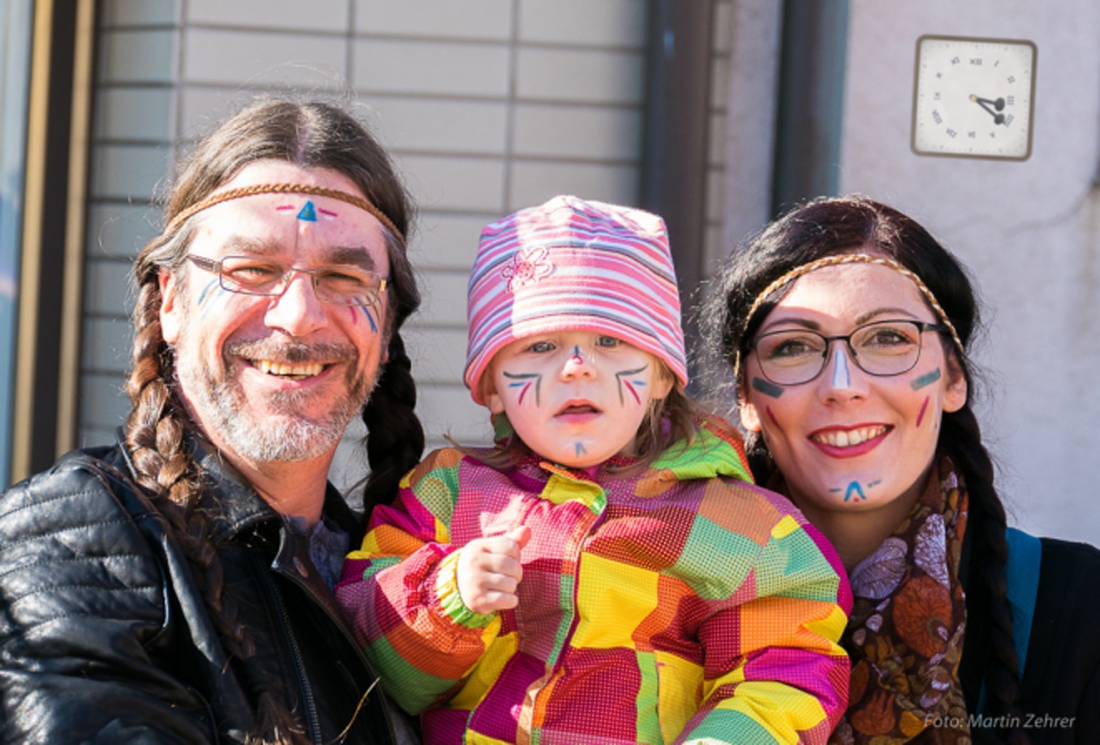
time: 3:21
